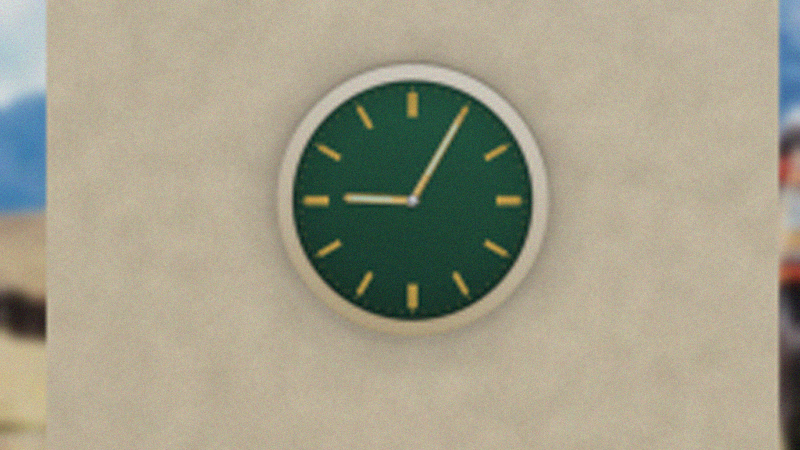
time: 9:05
